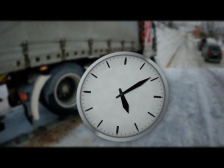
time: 5:09
